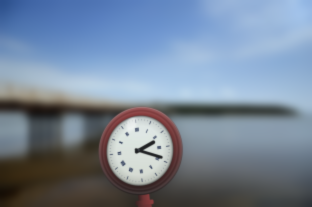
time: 2:19
